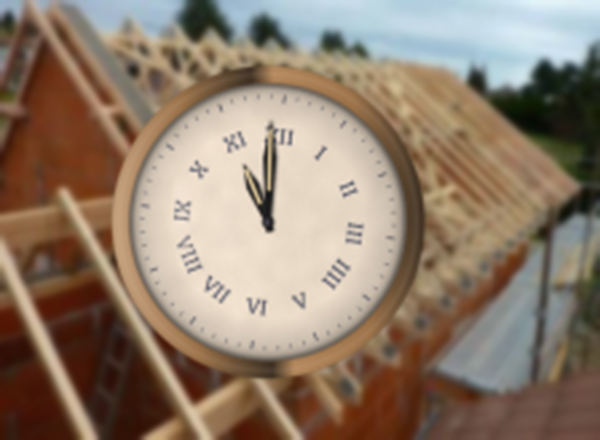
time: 10:59
